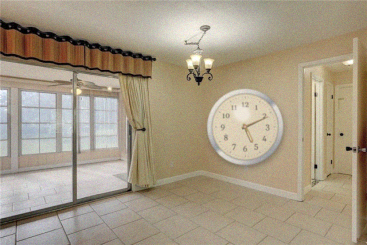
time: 5:11
